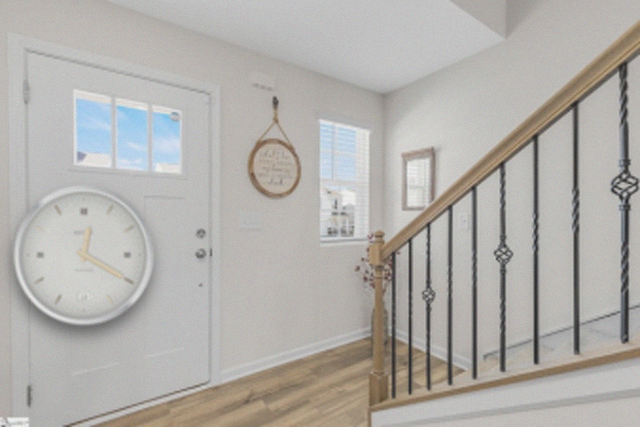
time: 12:20
